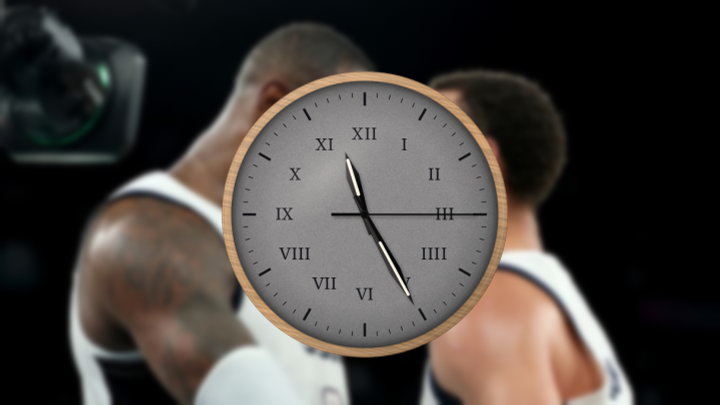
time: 11:25:15
